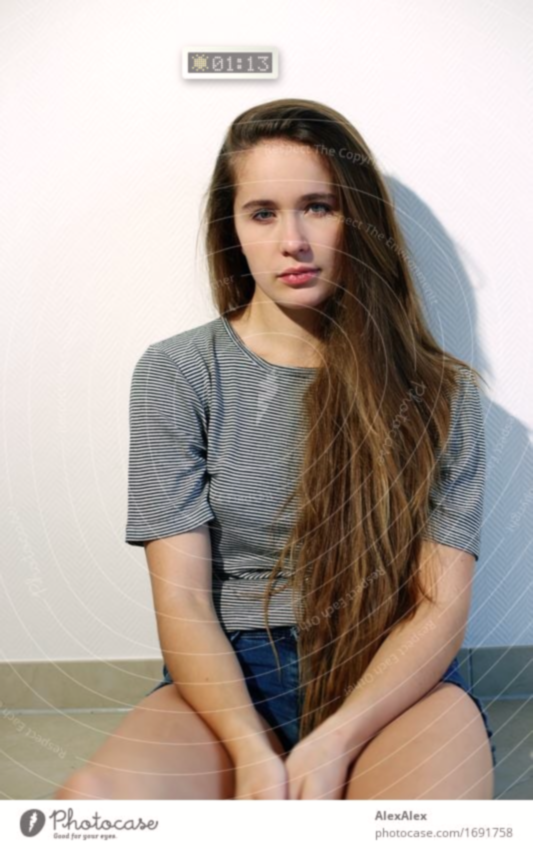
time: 1:13
